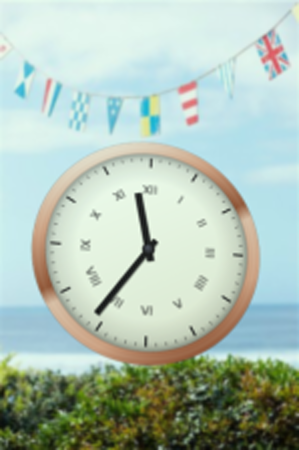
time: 11:36
